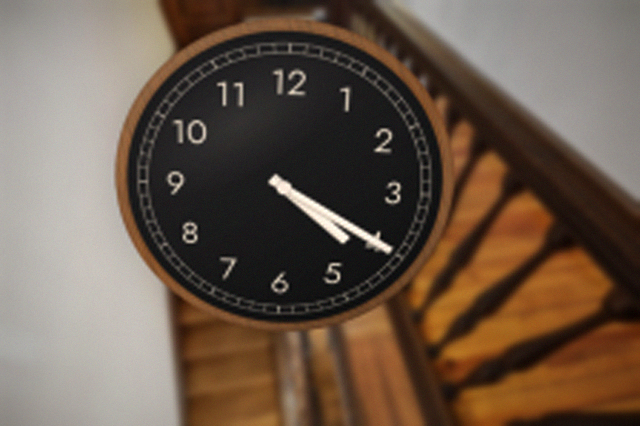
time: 4:20
